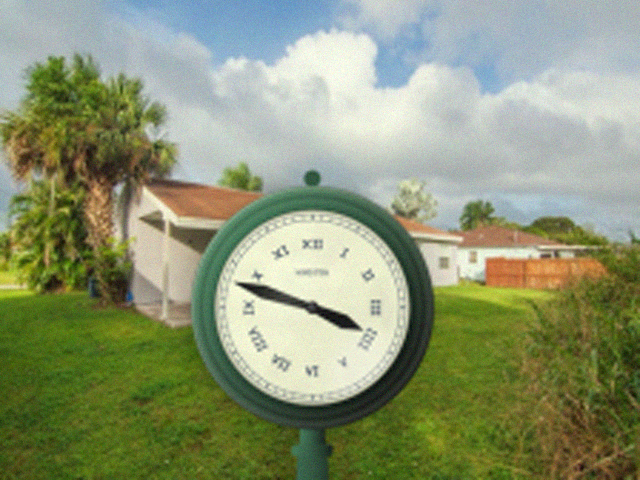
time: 3:48
